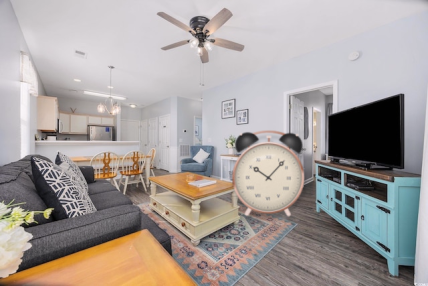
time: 10:07
